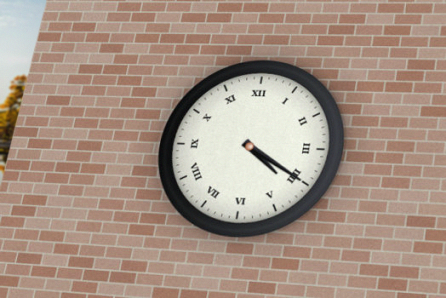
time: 4:20
